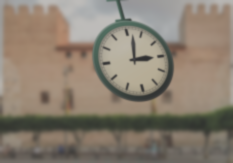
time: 3:02
